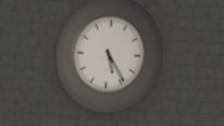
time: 5:24
